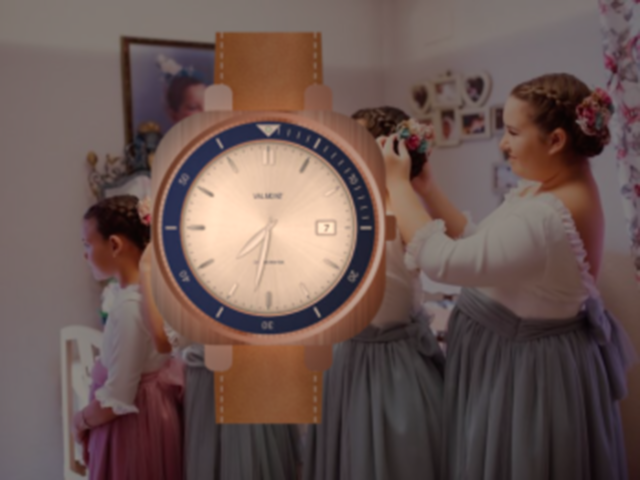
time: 7:32
